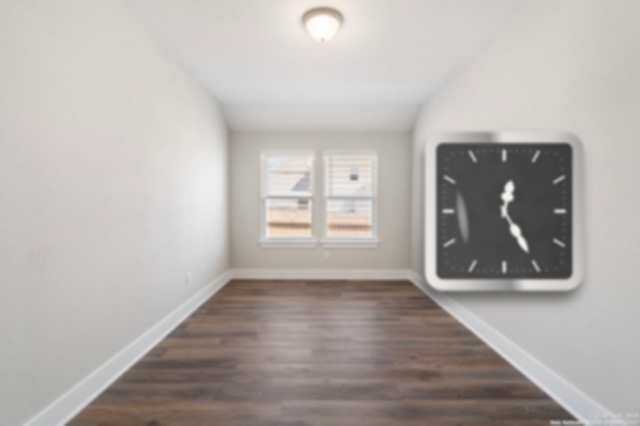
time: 12:25
